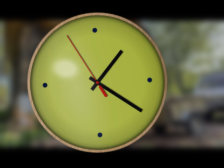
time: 1:20:55
